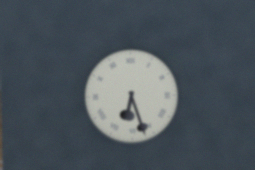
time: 6:27
